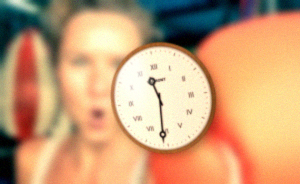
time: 11:31
